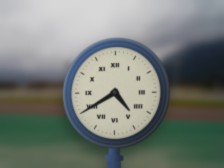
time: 4:40
